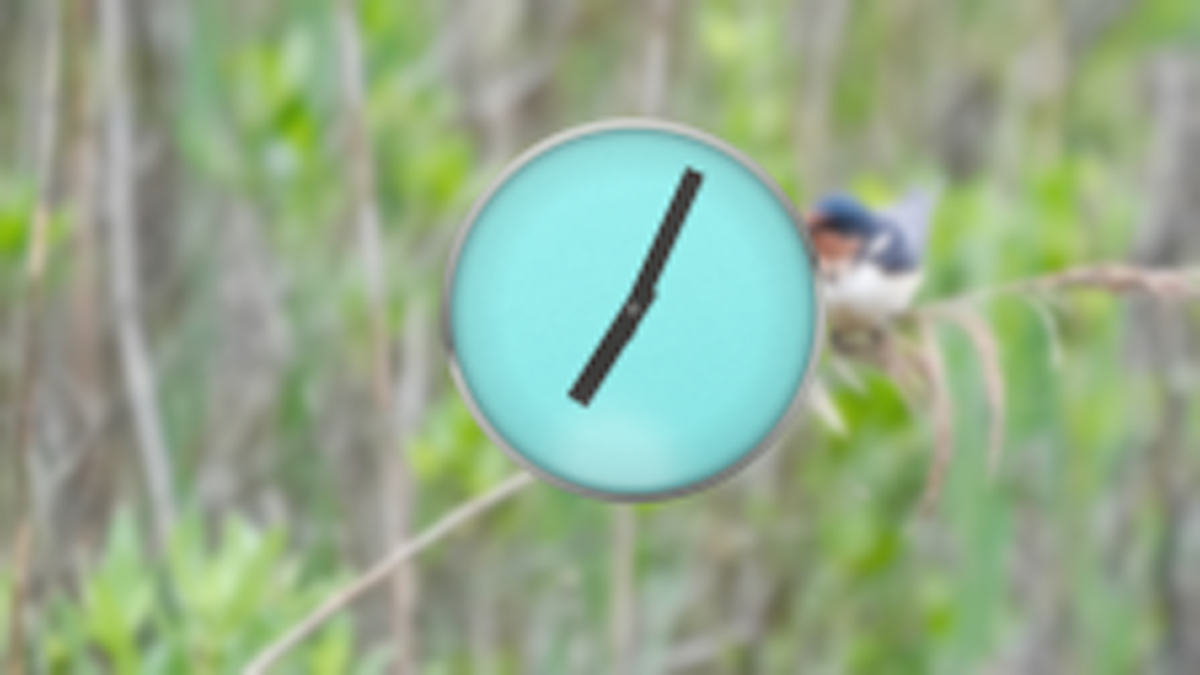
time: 7:04
